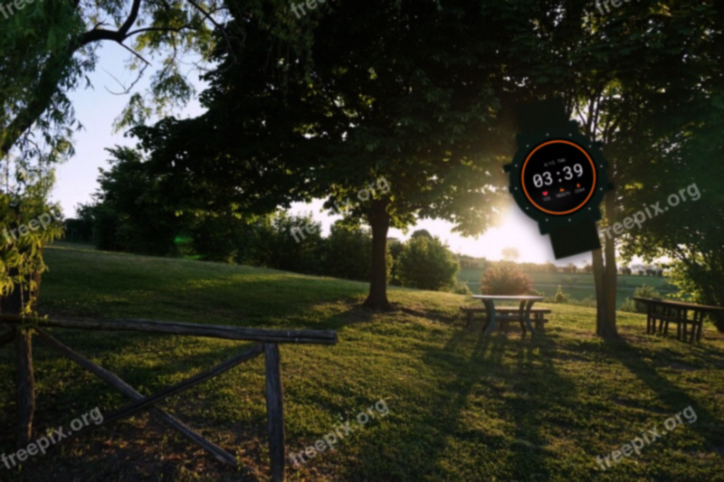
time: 3:39
